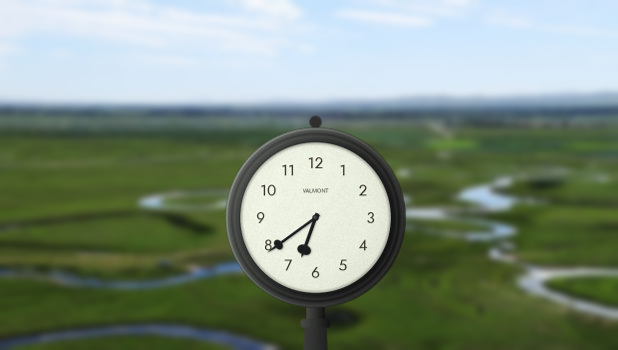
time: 6:39
